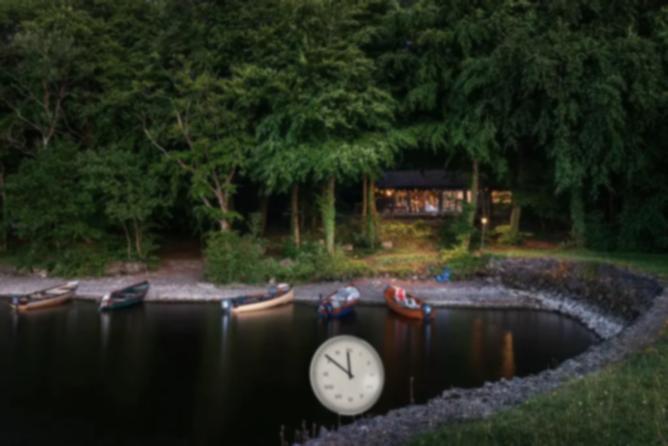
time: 11:51
